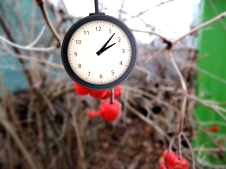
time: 2:07
